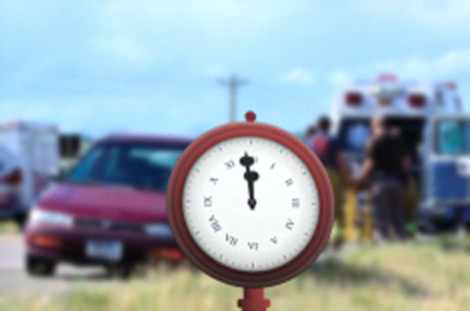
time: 11:59
